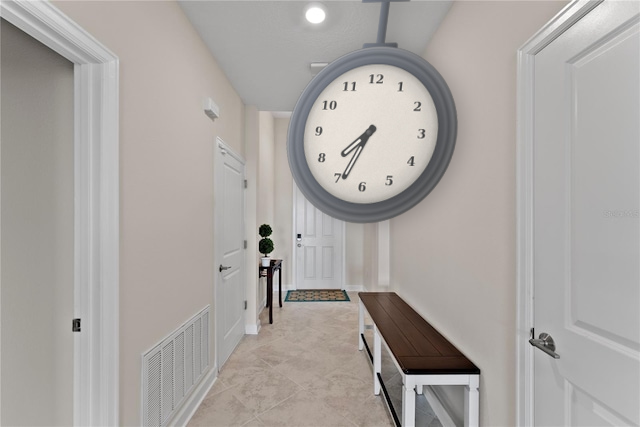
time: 7:34
